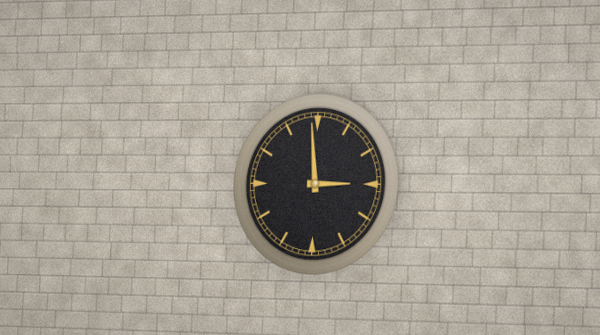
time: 2:59
